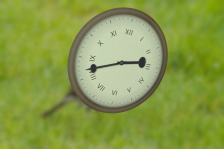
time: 2:42
